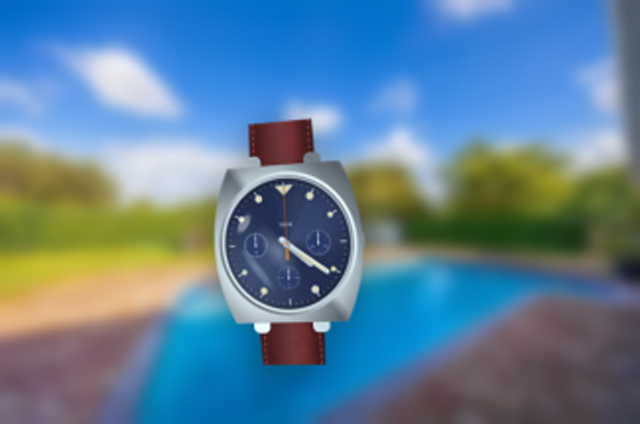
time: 4:21
